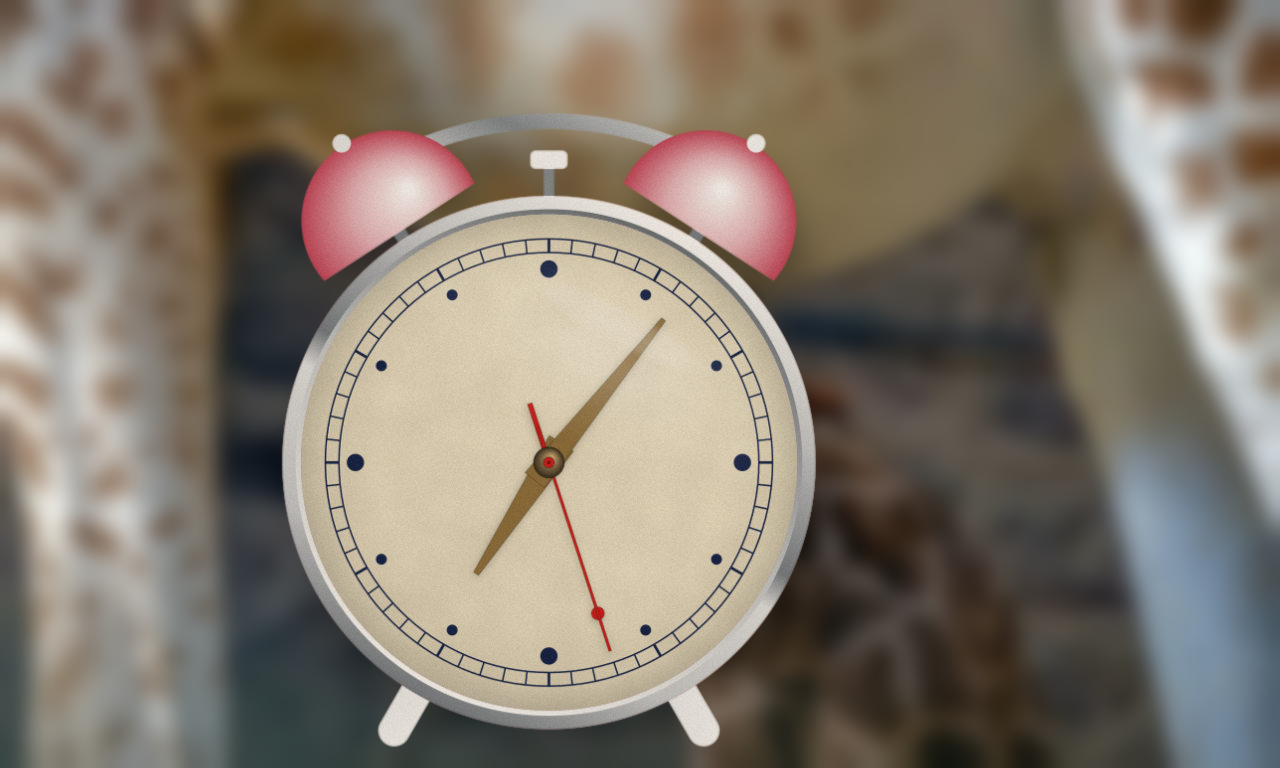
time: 7:06:27
